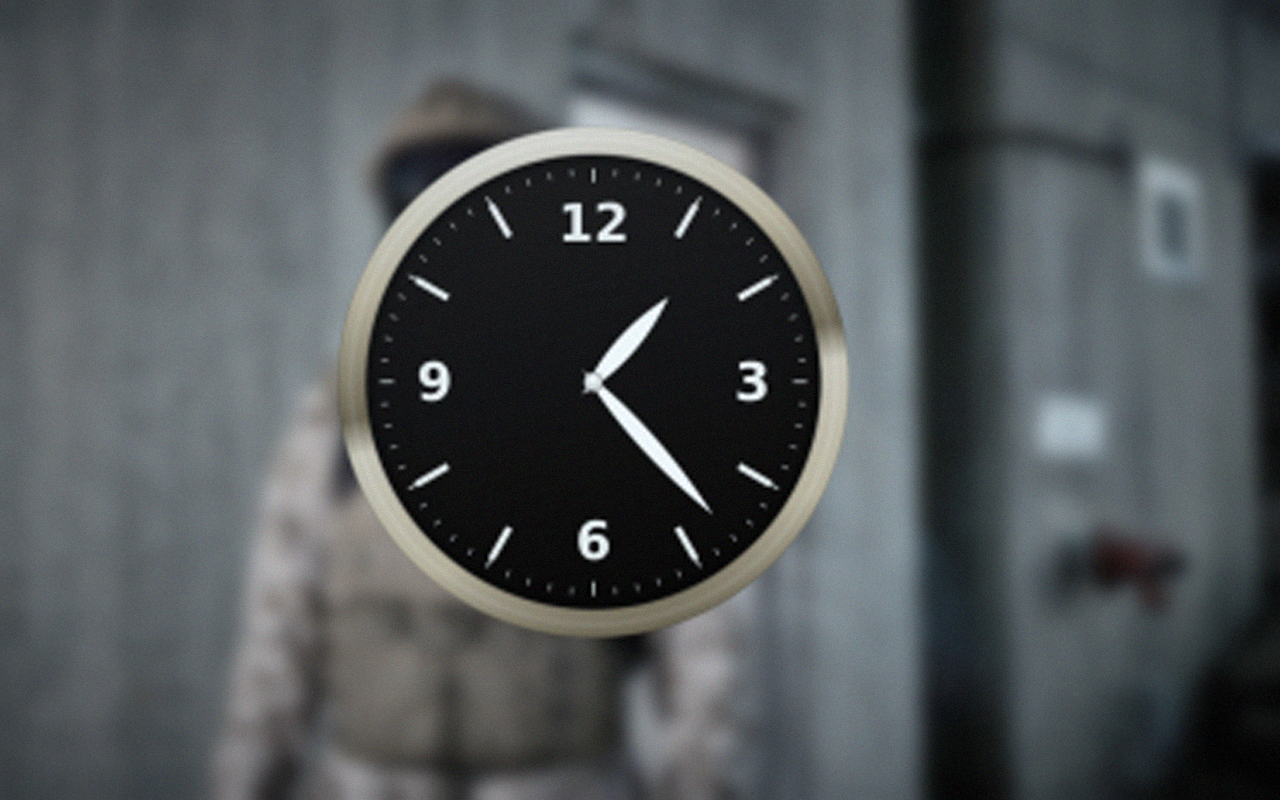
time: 1:23
